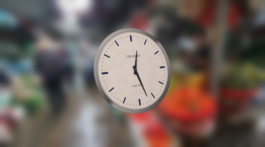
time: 12:27
